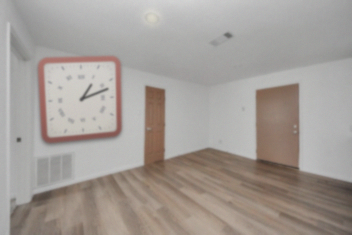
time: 1:12
